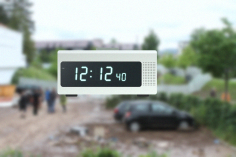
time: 12:12:40
